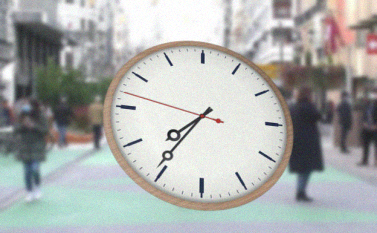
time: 7:35:47
